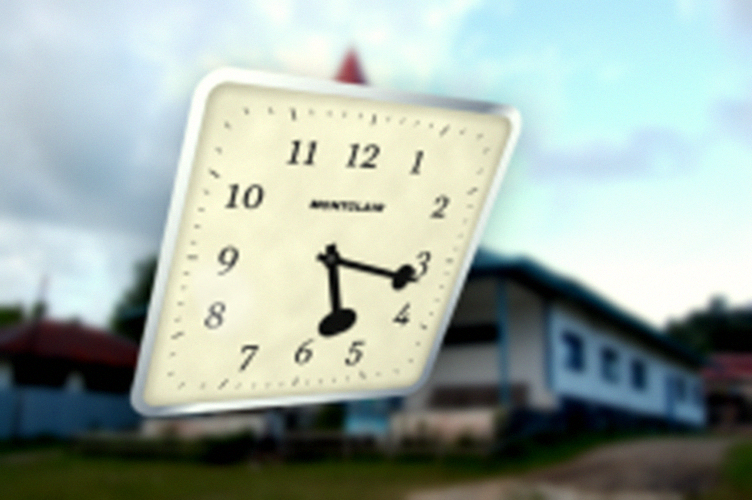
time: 5:17
